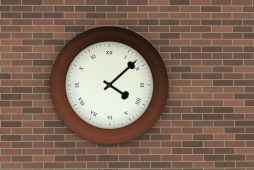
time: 4:08
